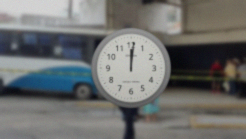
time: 12:01
